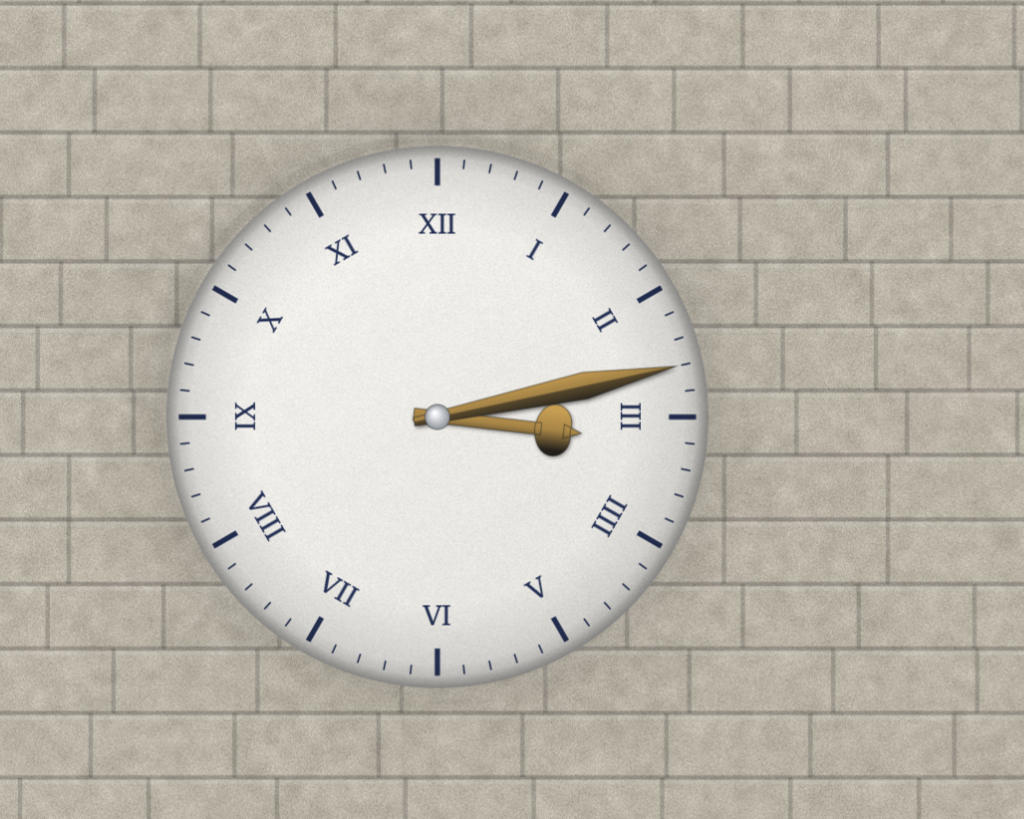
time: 3:13
